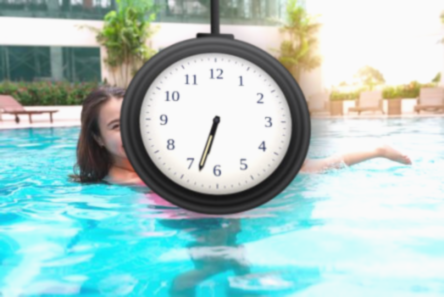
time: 6:33
